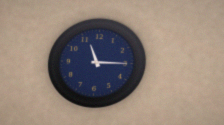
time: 11:15
